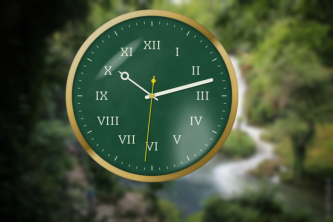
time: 10:12:31
